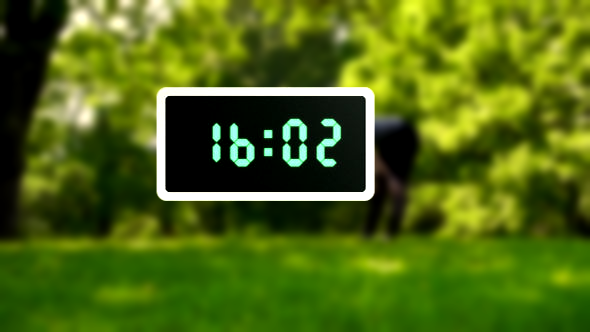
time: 16:02
